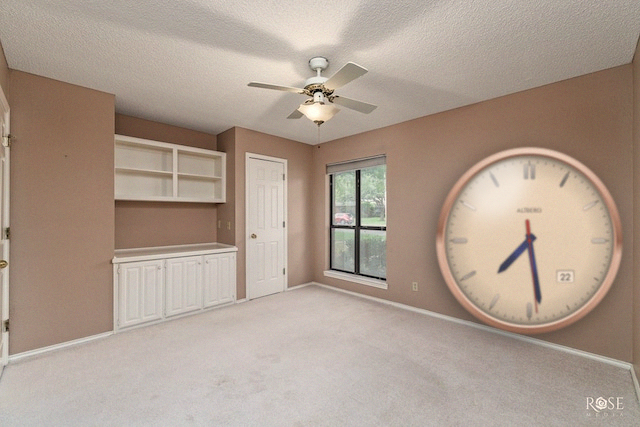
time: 7:28:29
